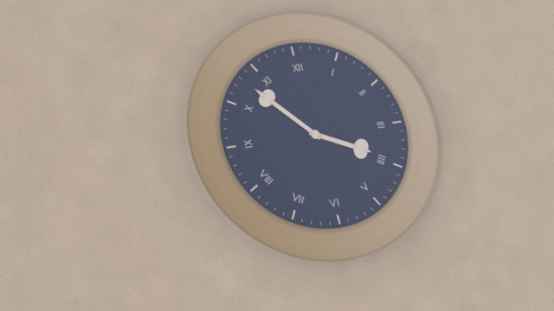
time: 3:53
